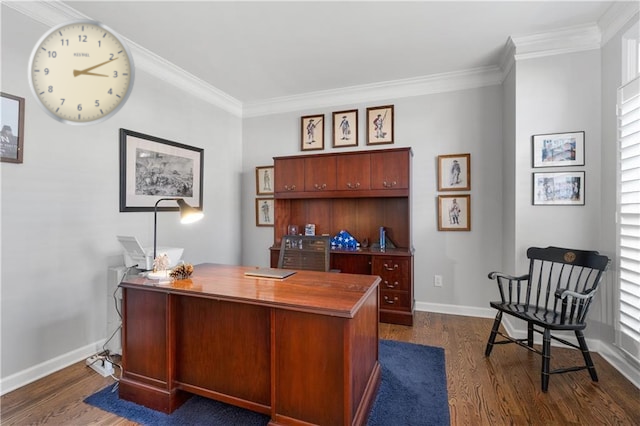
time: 3:11
